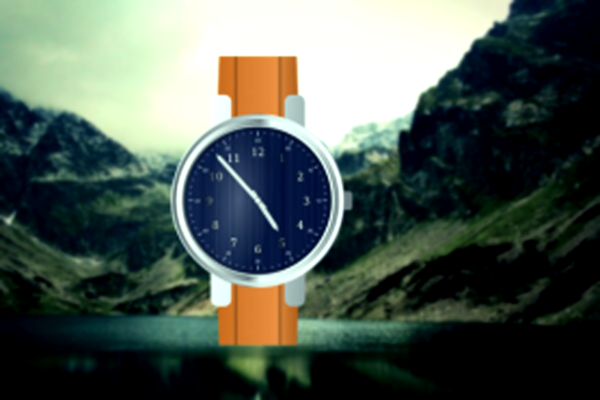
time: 4:53
